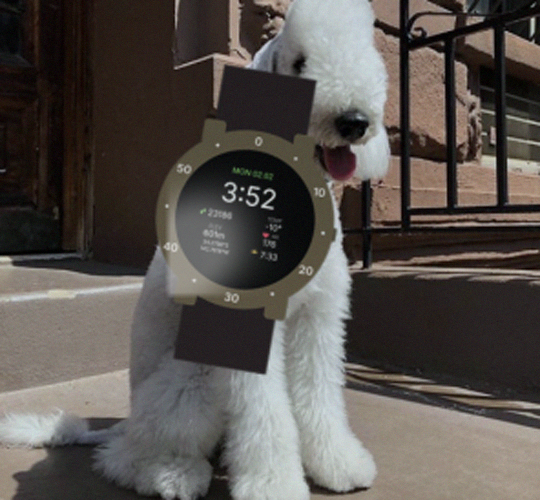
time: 3:52
